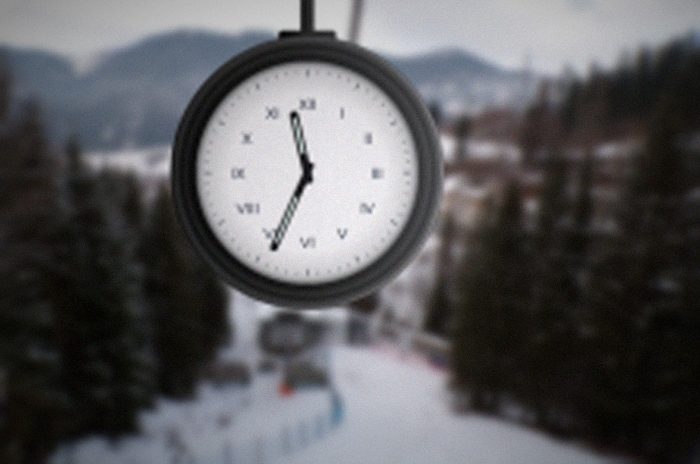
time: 11:34
